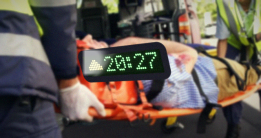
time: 20:27
